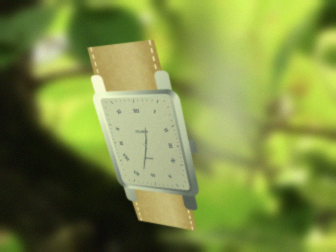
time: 12:33
